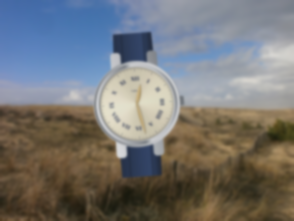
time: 12:28
